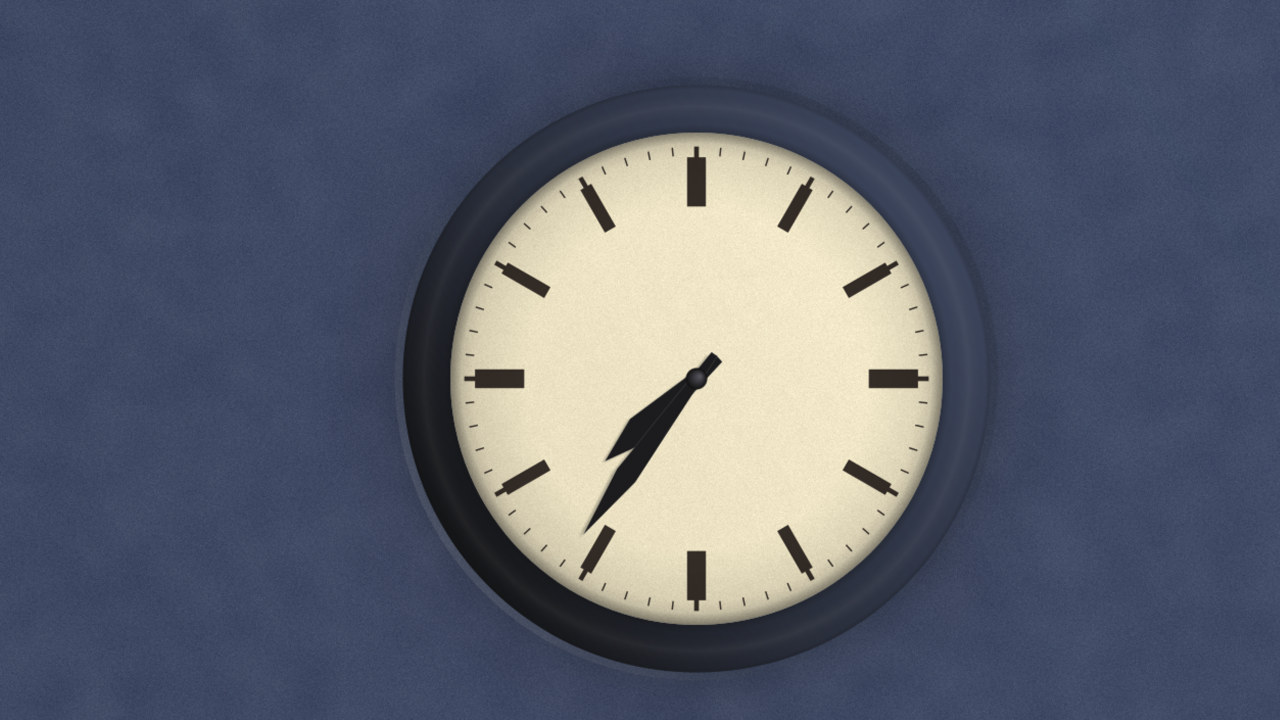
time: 7:36
